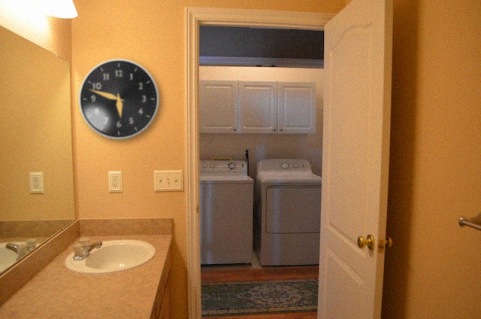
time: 5:48
